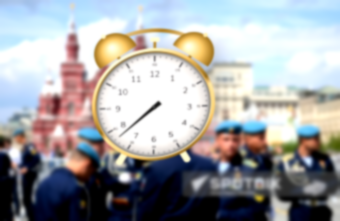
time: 7:38
